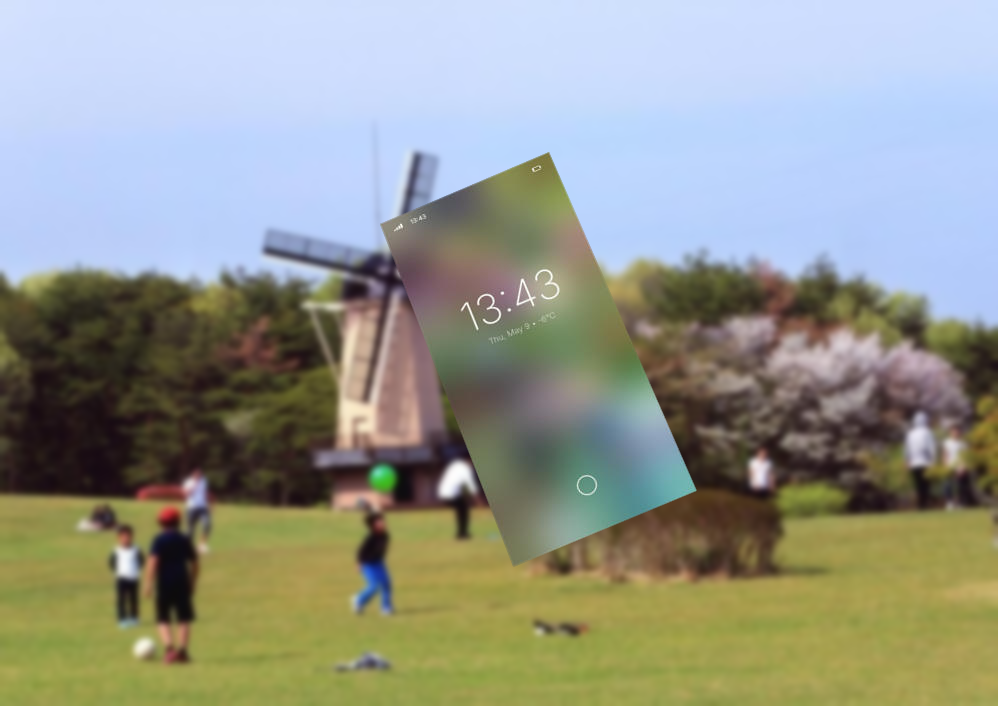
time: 13:43
